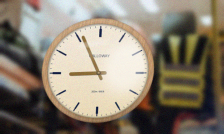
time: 8:56
